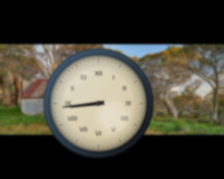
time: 8:44
